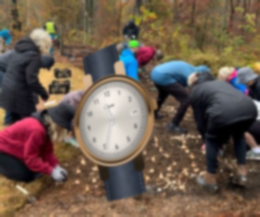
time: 11:34
